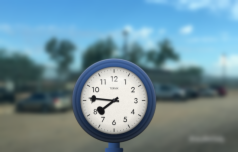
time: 7:46
